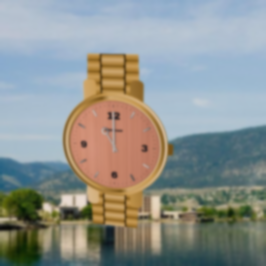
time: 11:00
